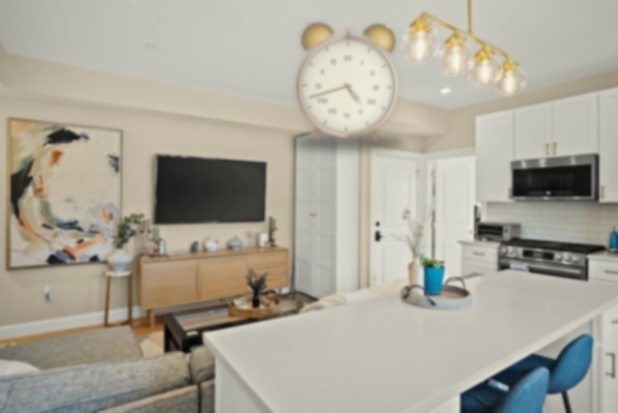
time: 4:42
